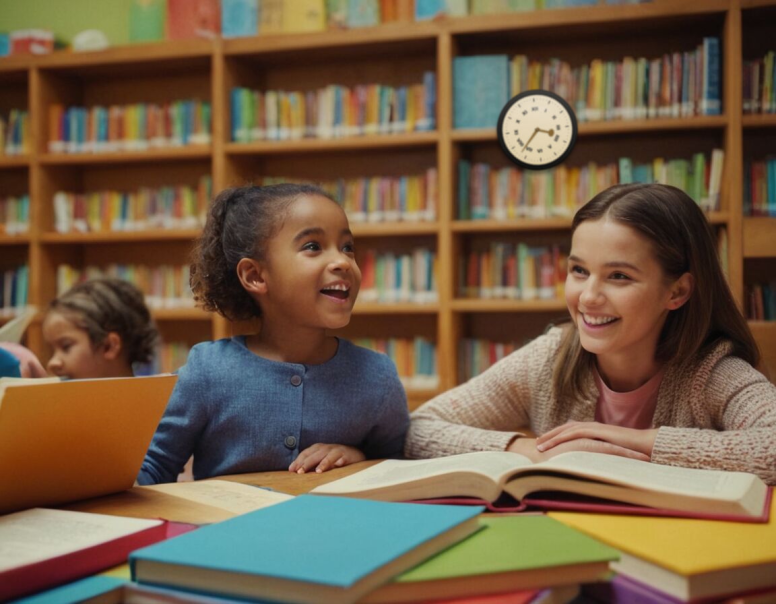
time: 3:37
